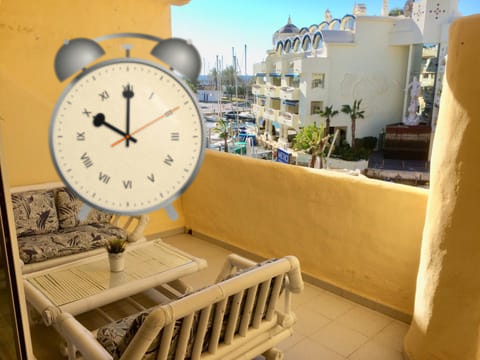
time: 10:00:10
